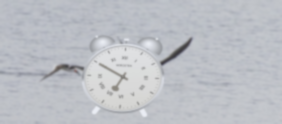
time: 6:50
